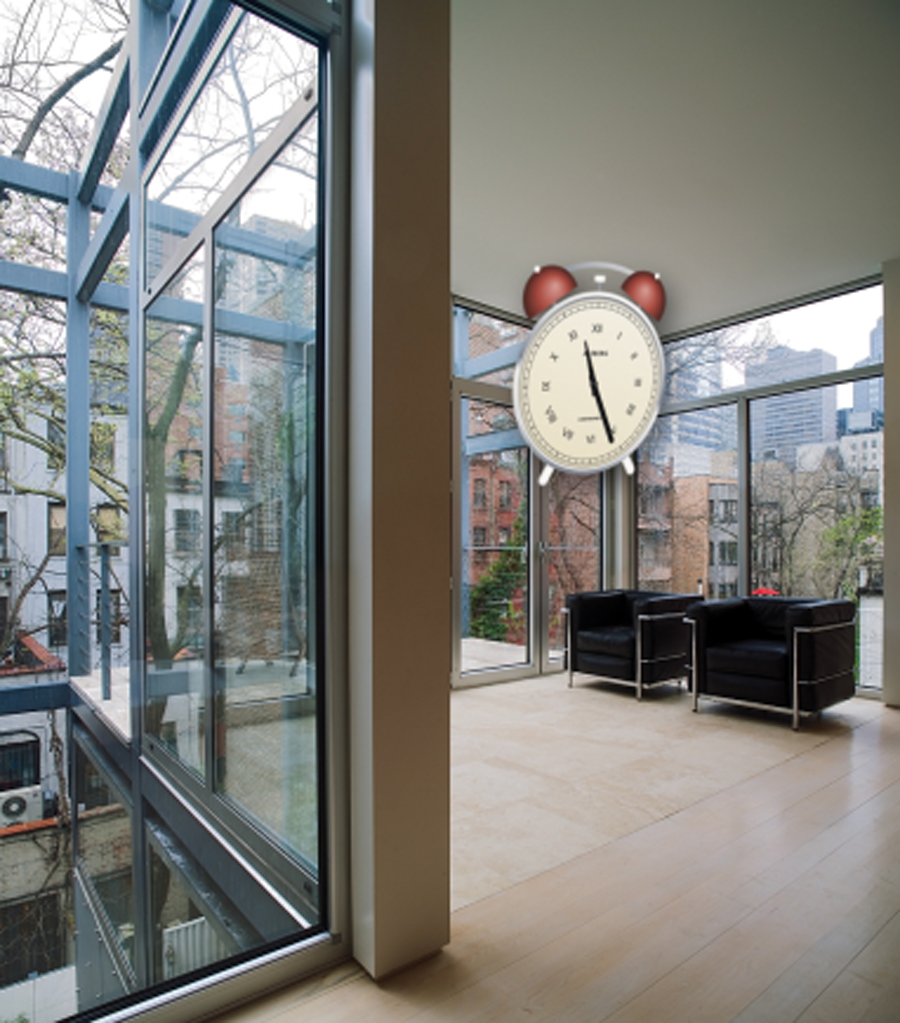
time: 11:26
